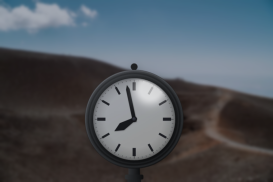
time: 7:58
